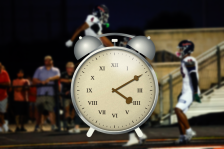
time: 4:10
